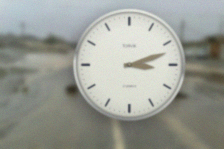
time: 3:12
